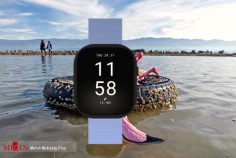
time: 11:58
